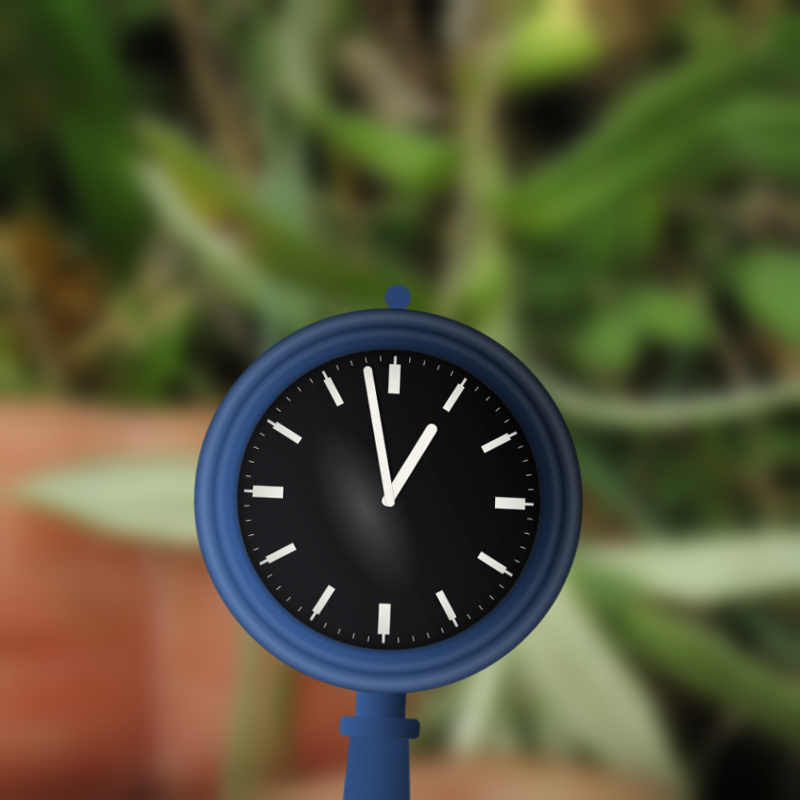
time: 12:58
